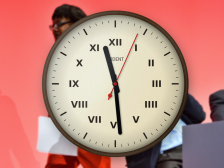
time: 11:29:04
